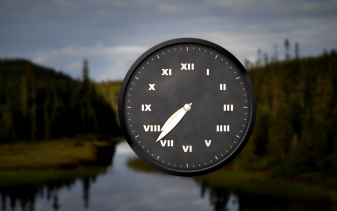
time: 7:37
